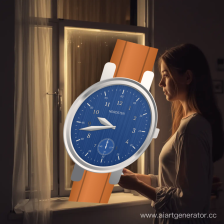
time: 9:43
